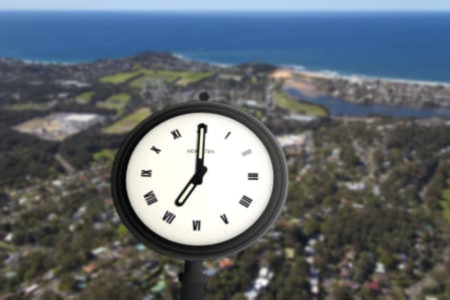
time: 7:00
